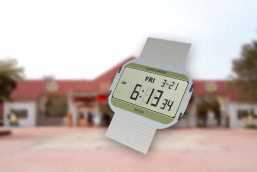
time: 6:13:34
